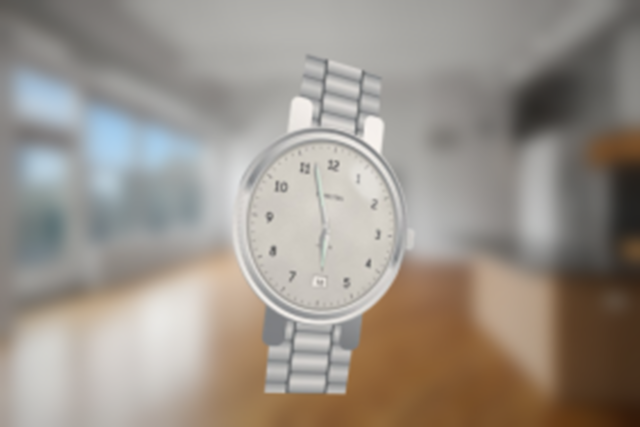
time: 5:57
